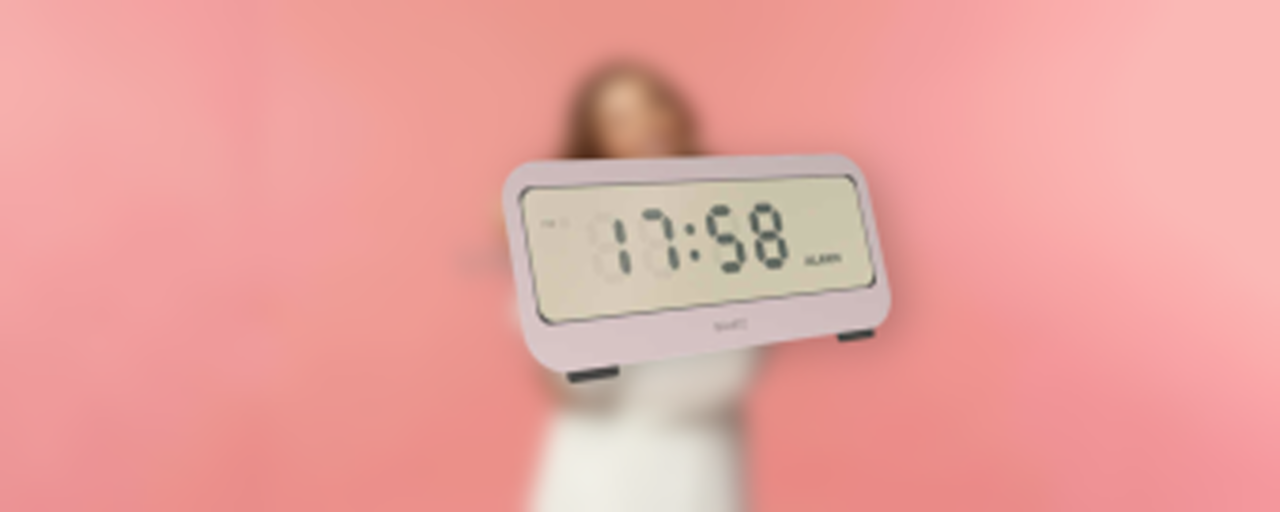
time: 17:58
